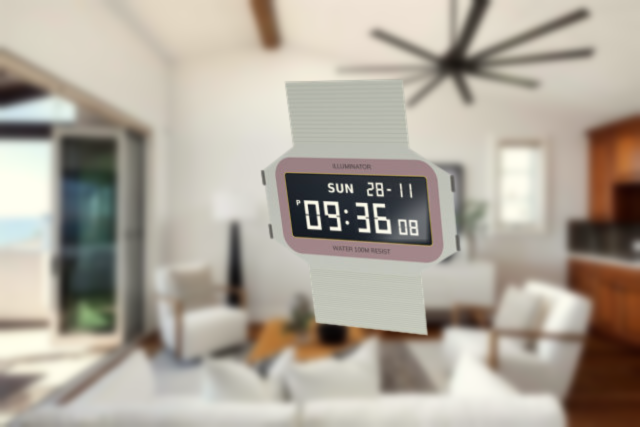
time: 9:36:08
